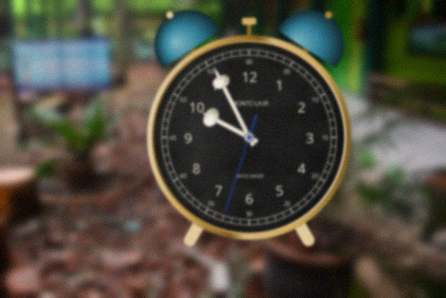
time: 9:55:33
